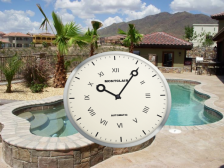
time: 10:06
